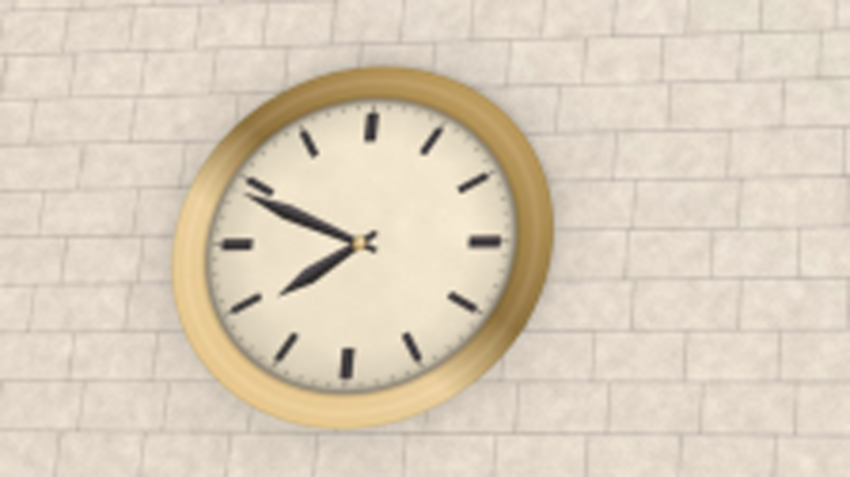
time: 7:49
